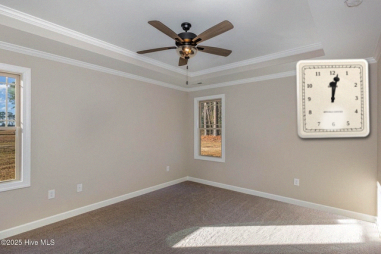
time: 12:02
